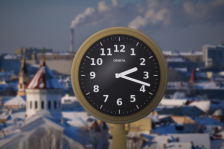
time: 2:18
